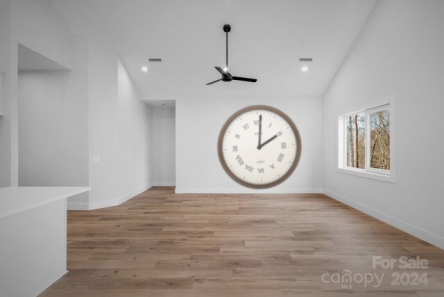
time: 2:01
